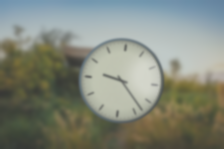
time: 9:23
